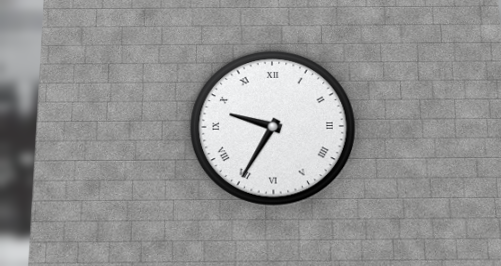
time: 9:35
